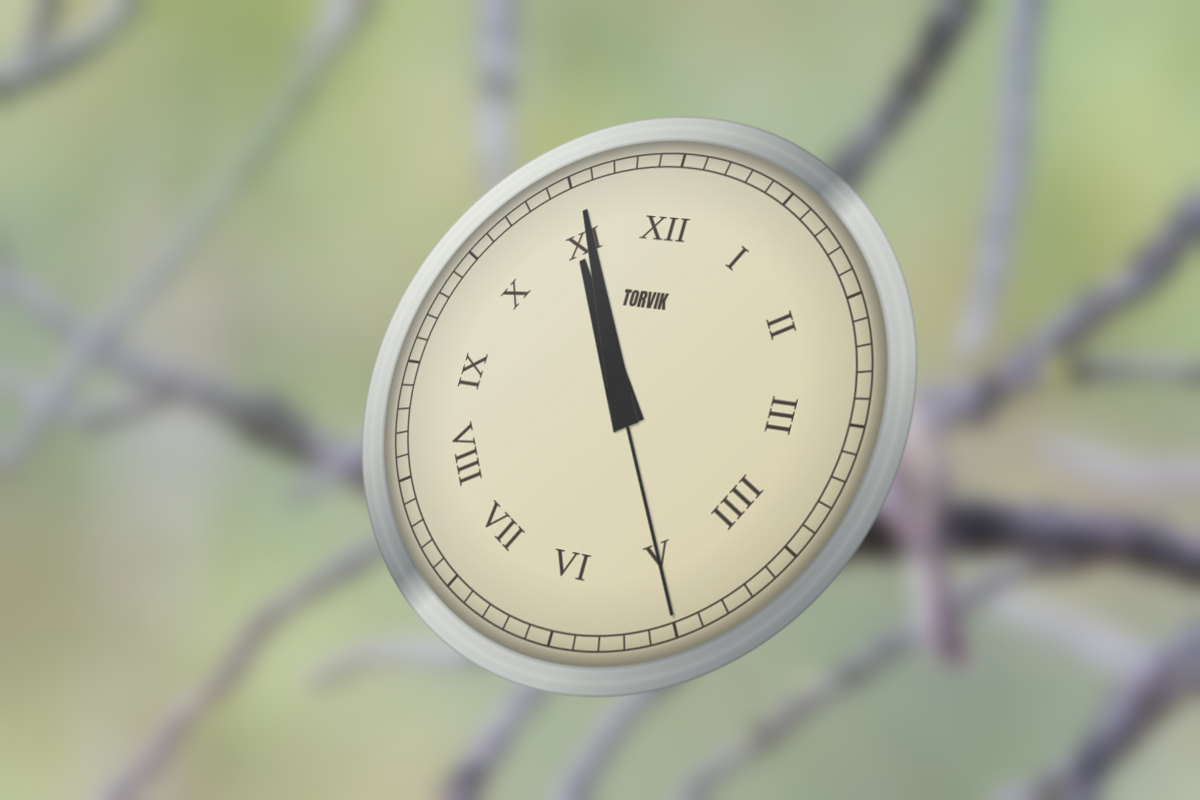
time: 10:55:25
